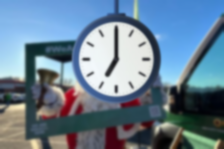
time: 7:00
